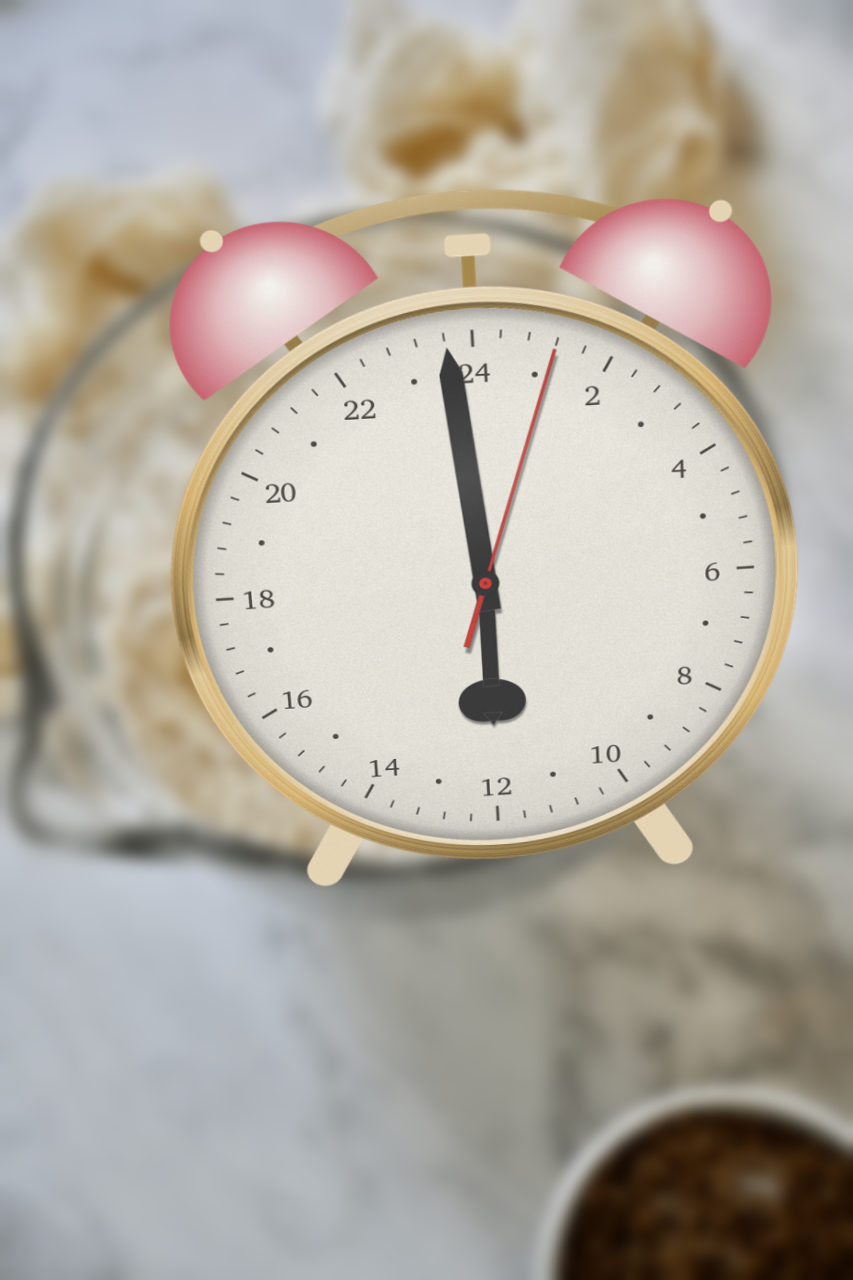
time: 11:59:03
